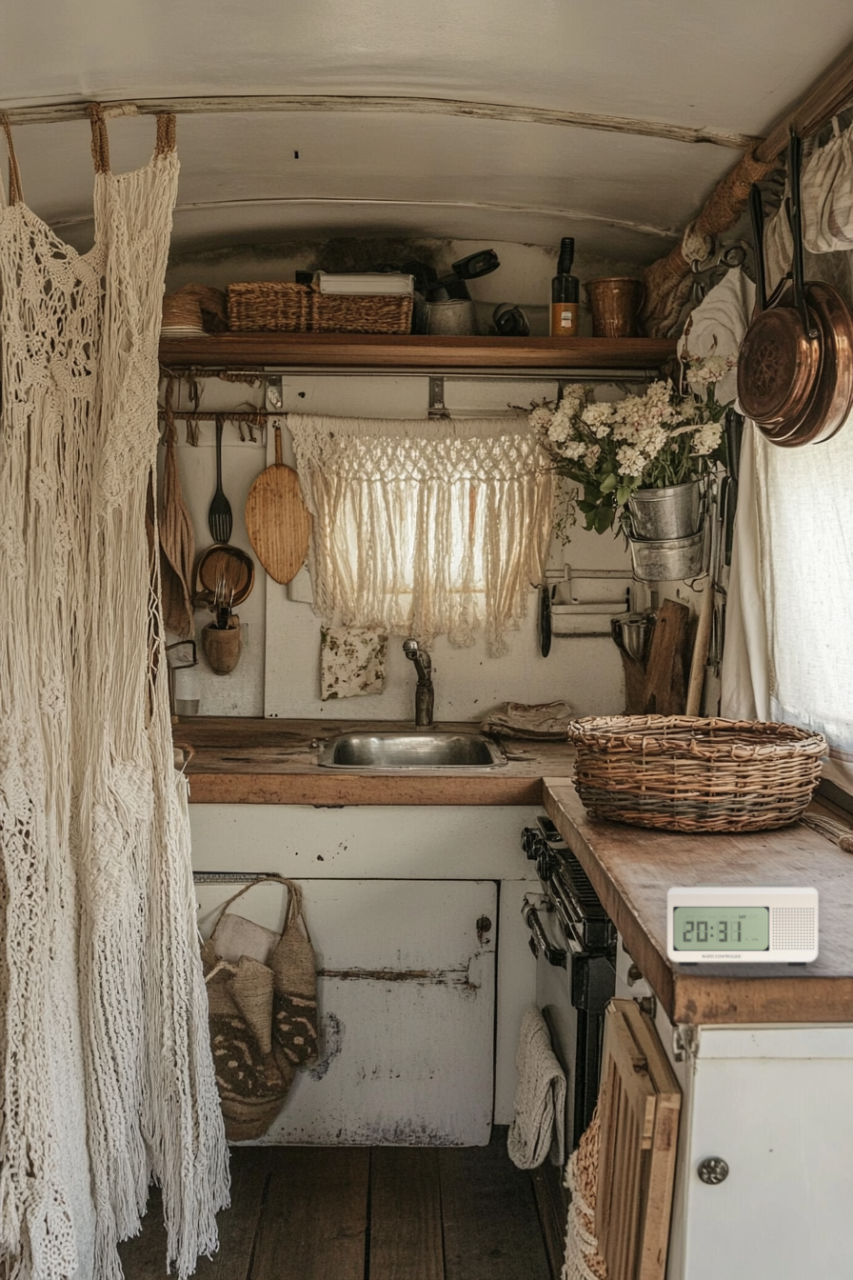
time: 20:31
